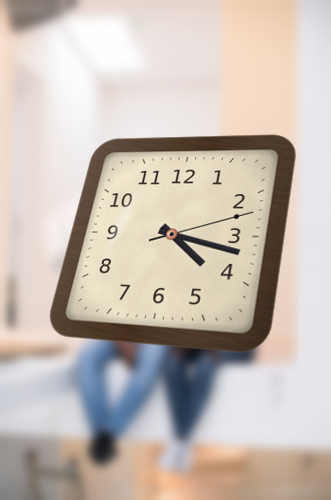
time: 4:17:12
